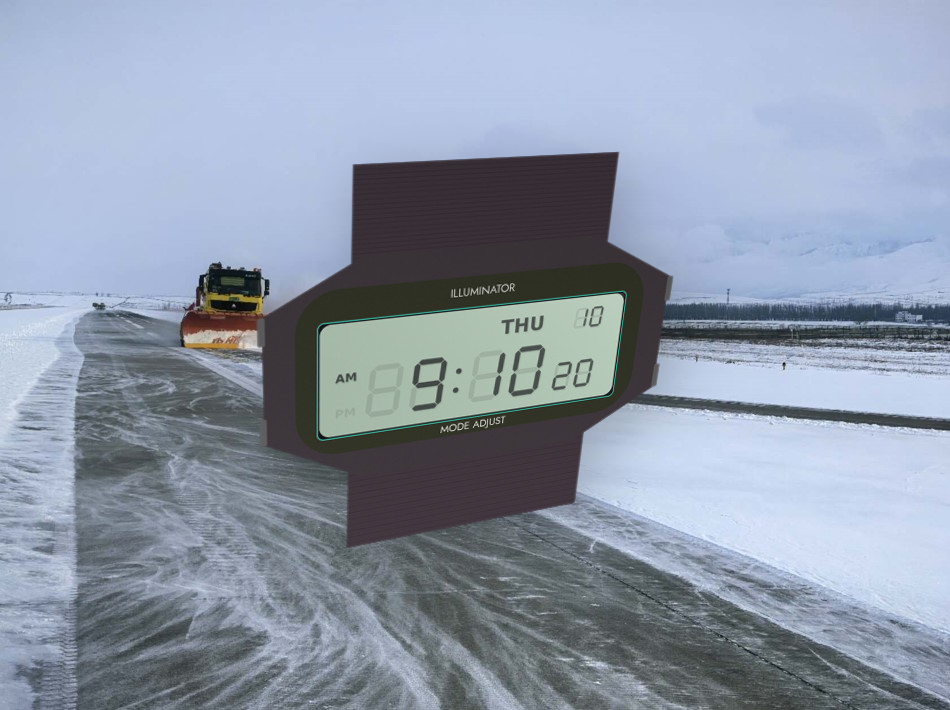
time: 9:10:20
